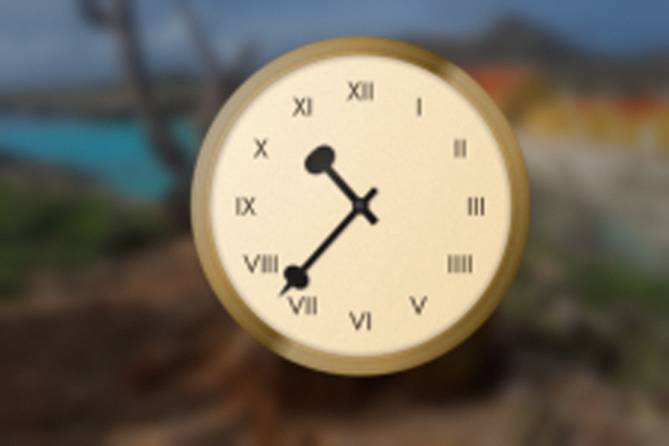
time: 10:37
